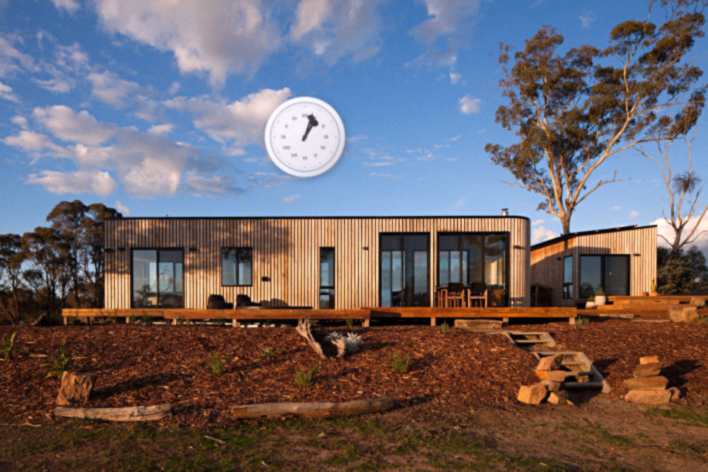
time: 1:03
